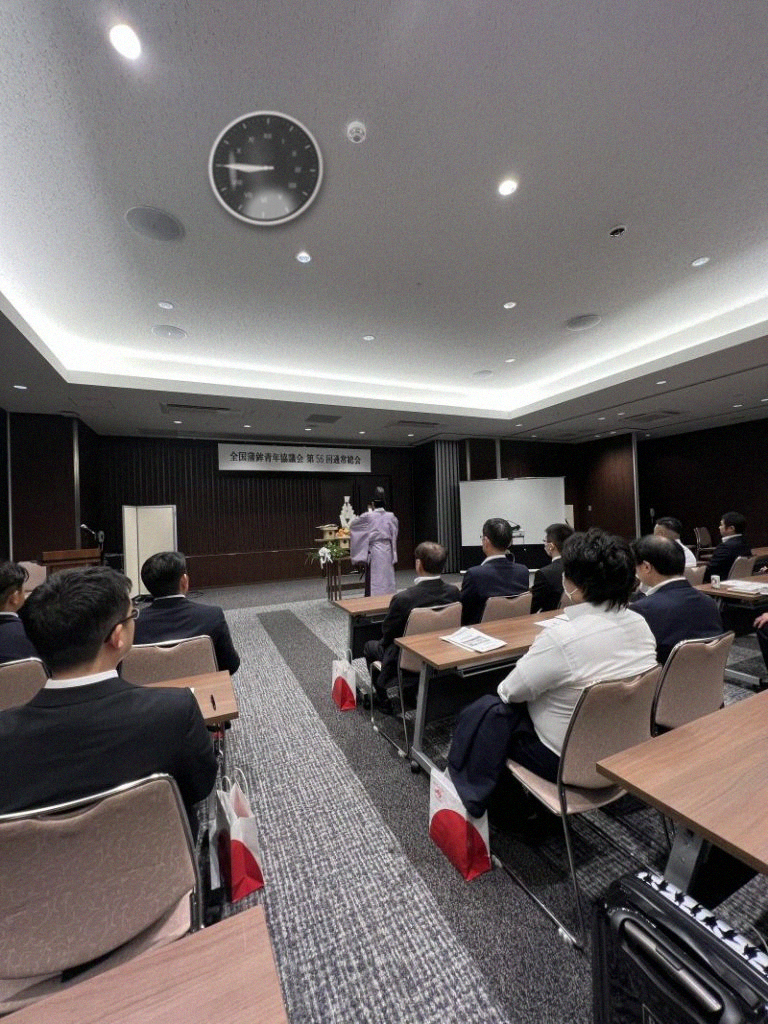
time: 8:45
